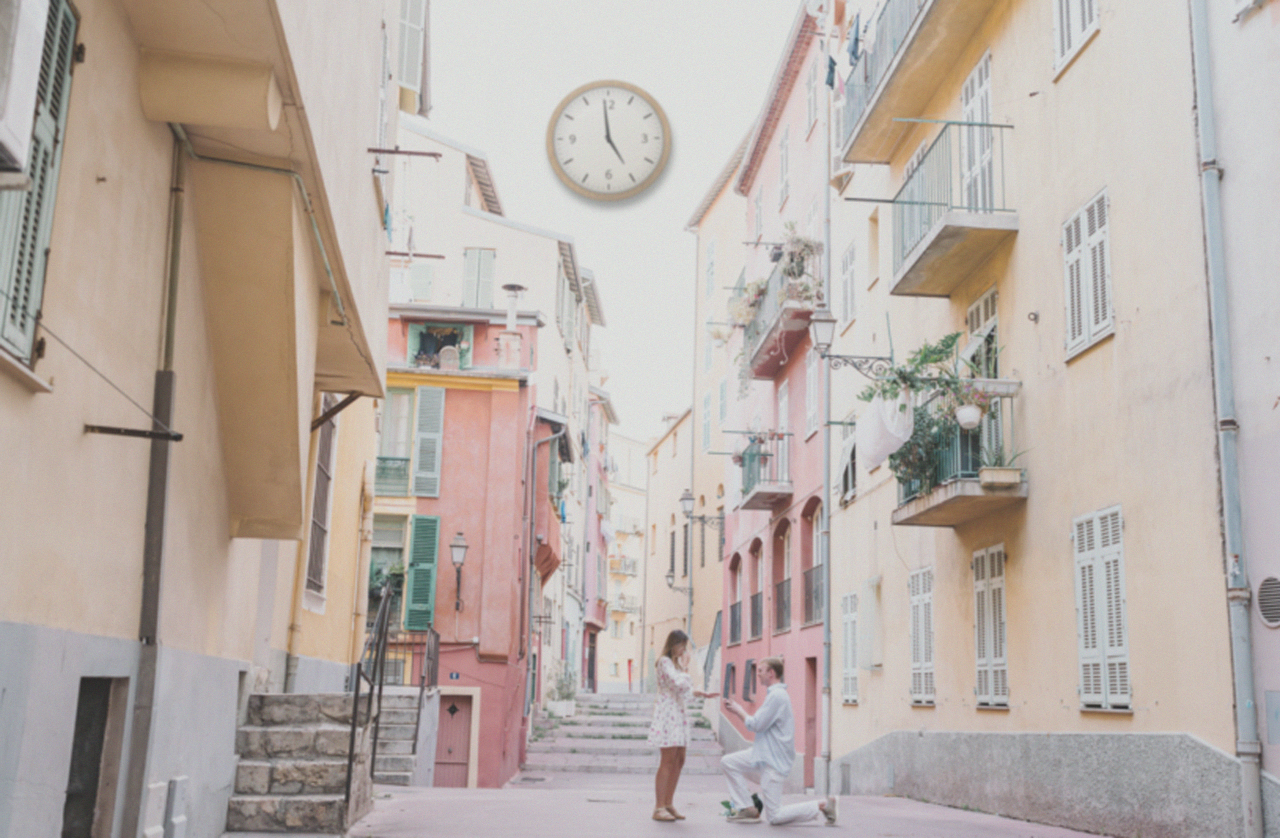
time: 4:59
